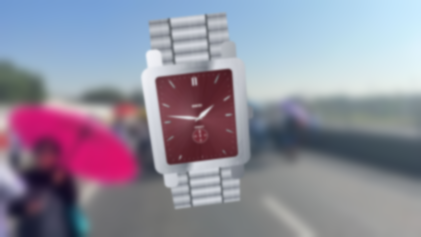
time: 1:47
